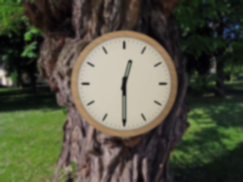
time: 12:30
